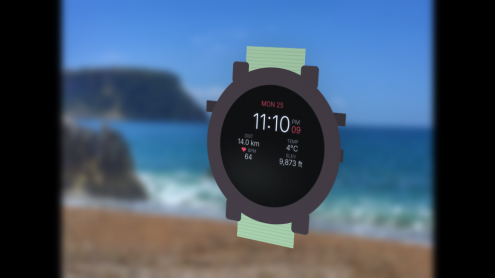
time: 11:10:09
